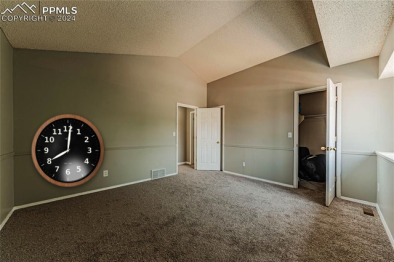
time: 8:01
